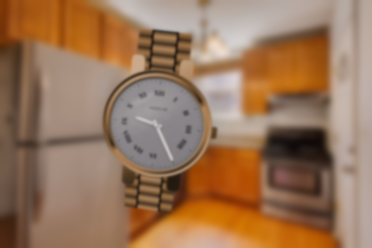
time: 9:25
